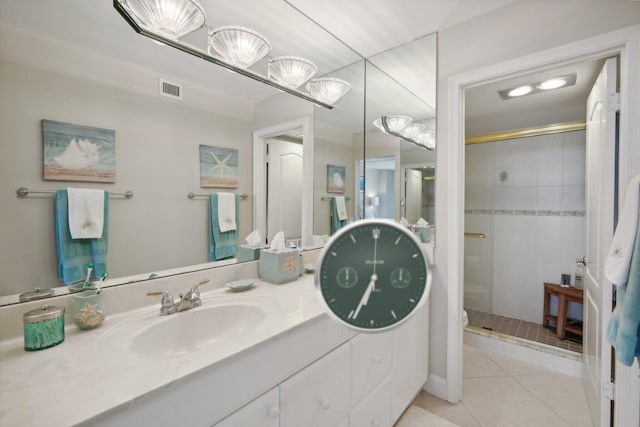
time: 6:34
